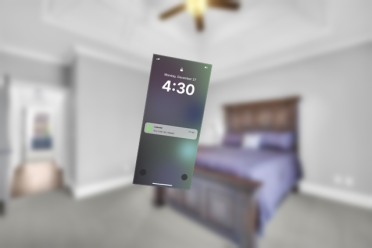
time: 4:30
